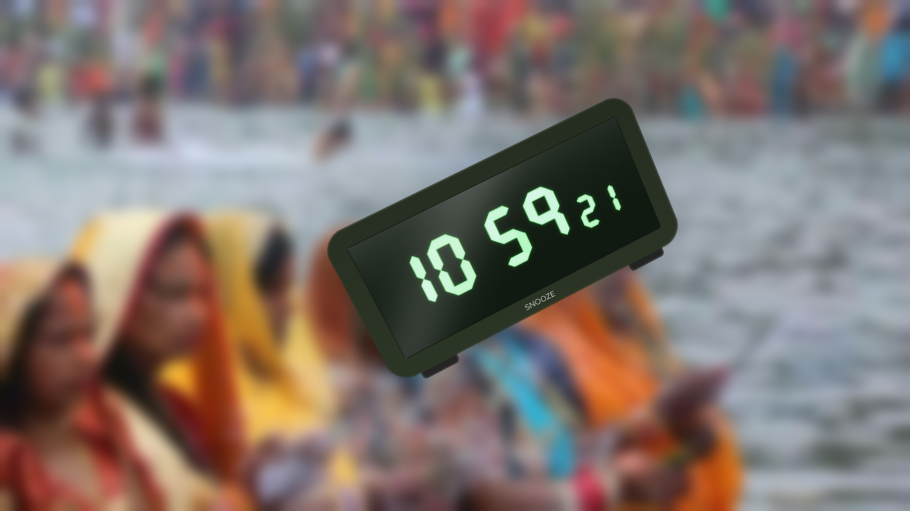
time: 10:59:21
